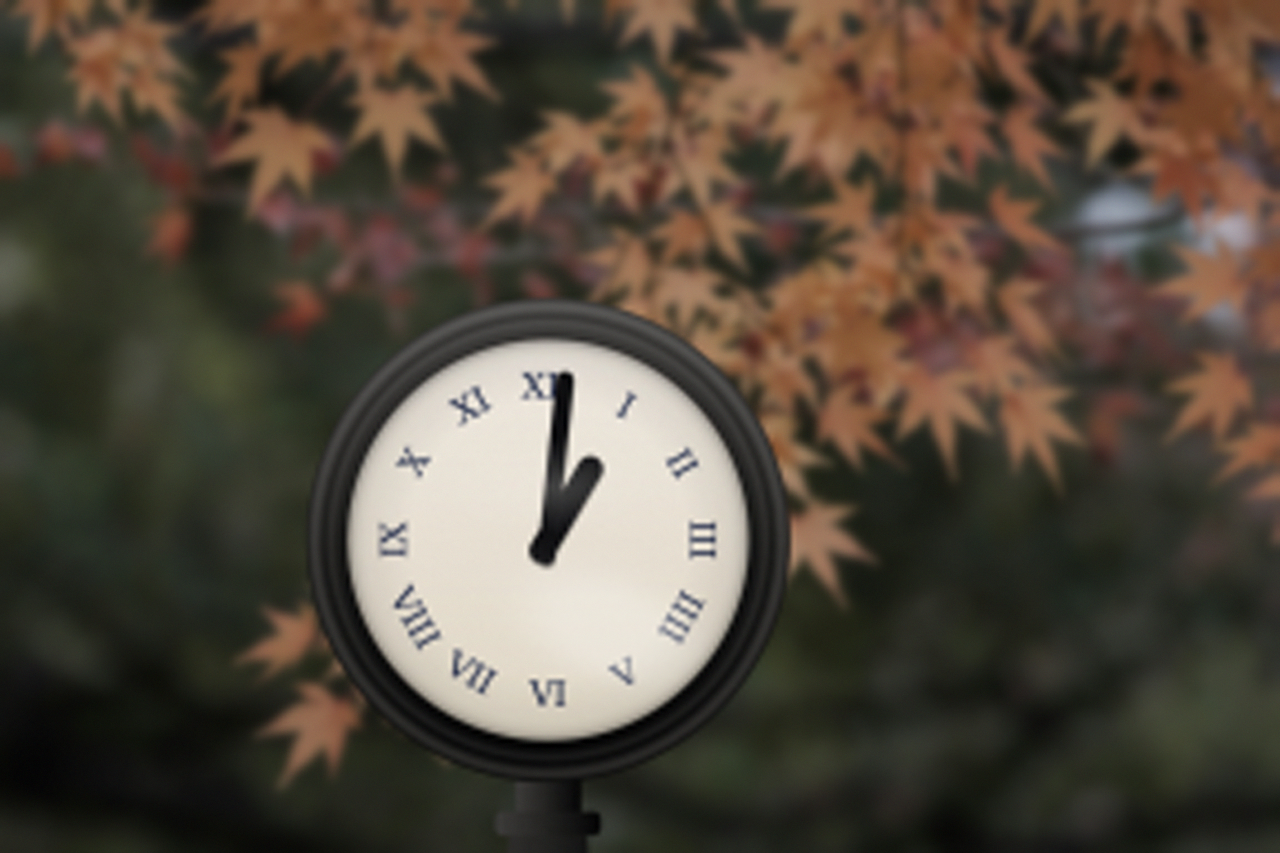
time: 1:01
